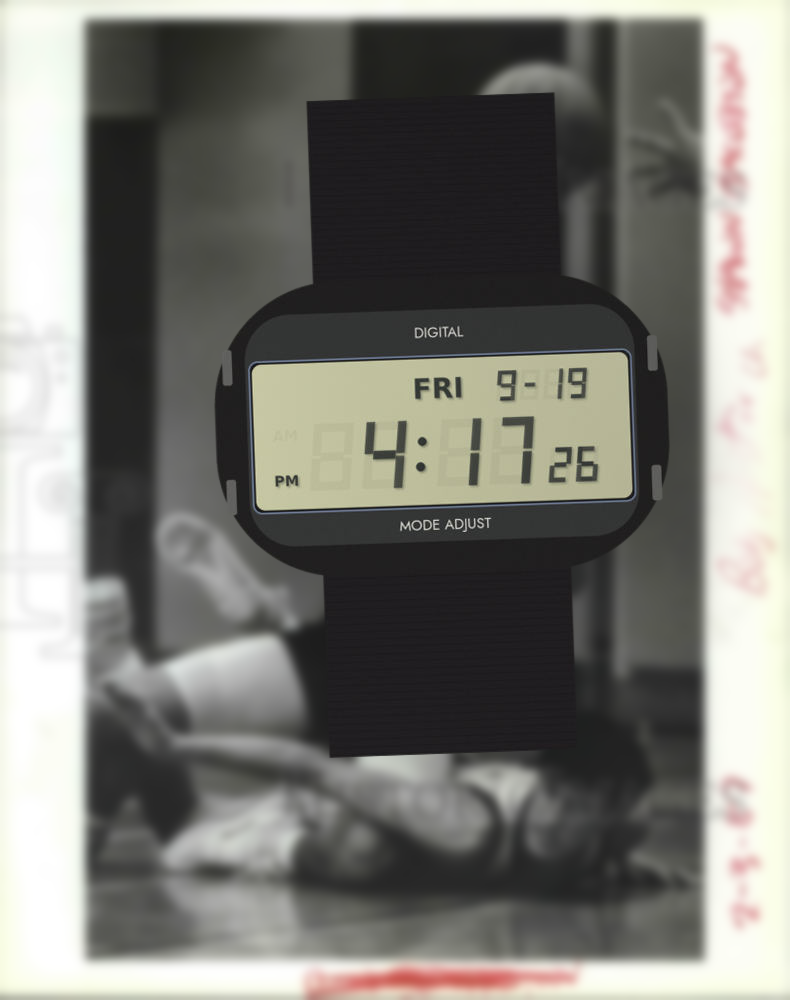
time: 4:17:26
